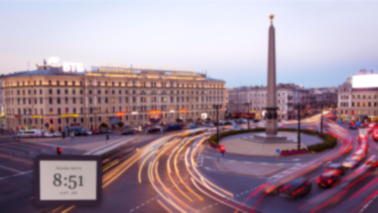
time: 8:51
